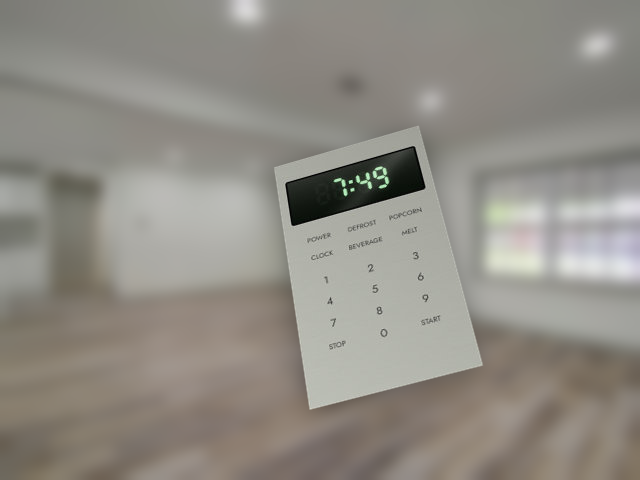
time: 7:49
